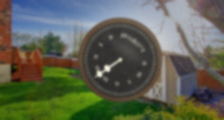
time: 7:38
